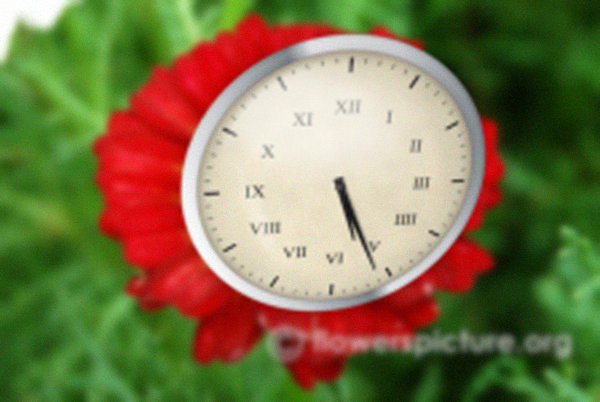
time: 5:26
